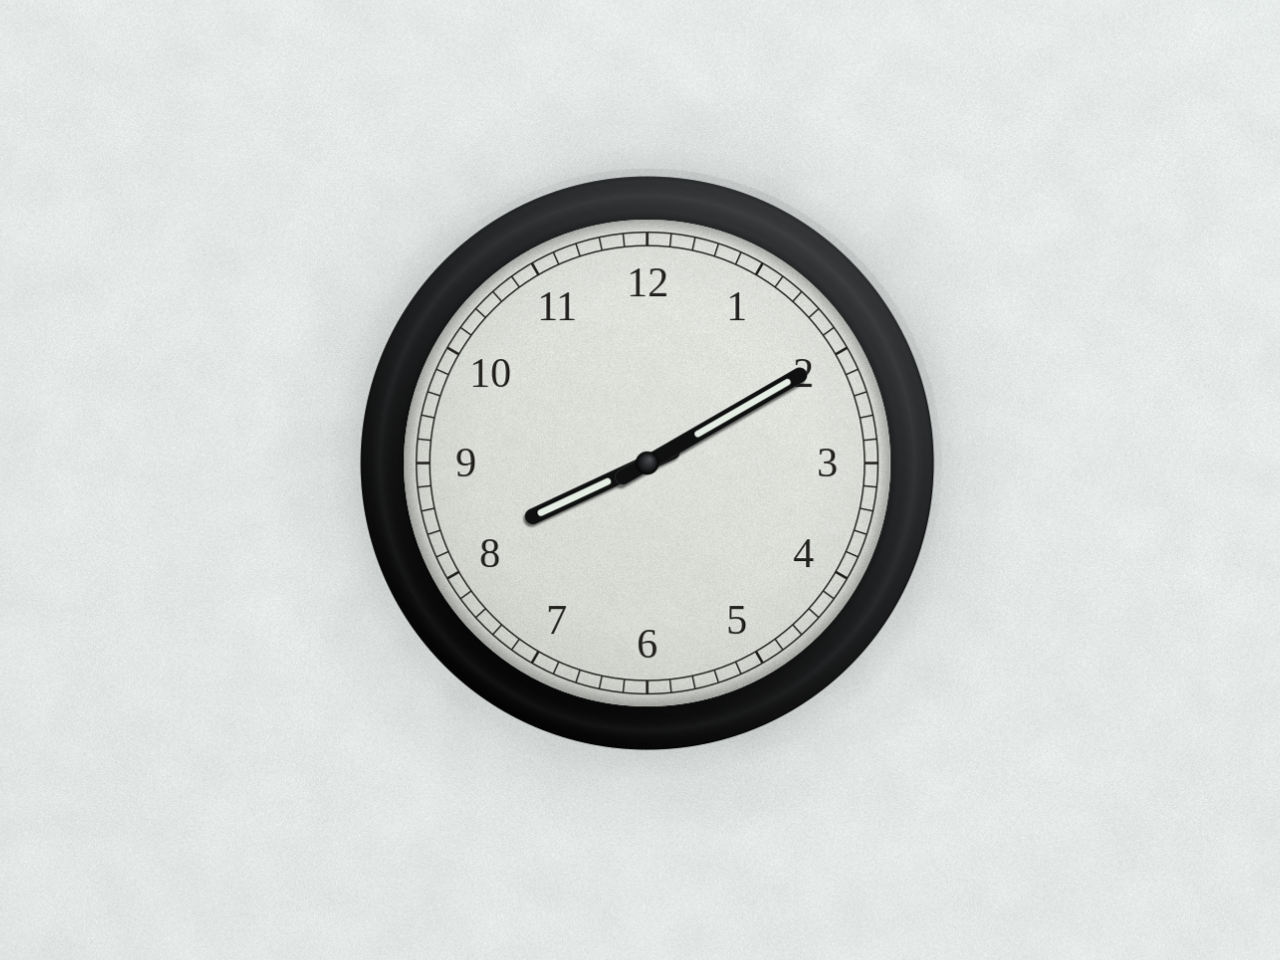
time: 8:10
